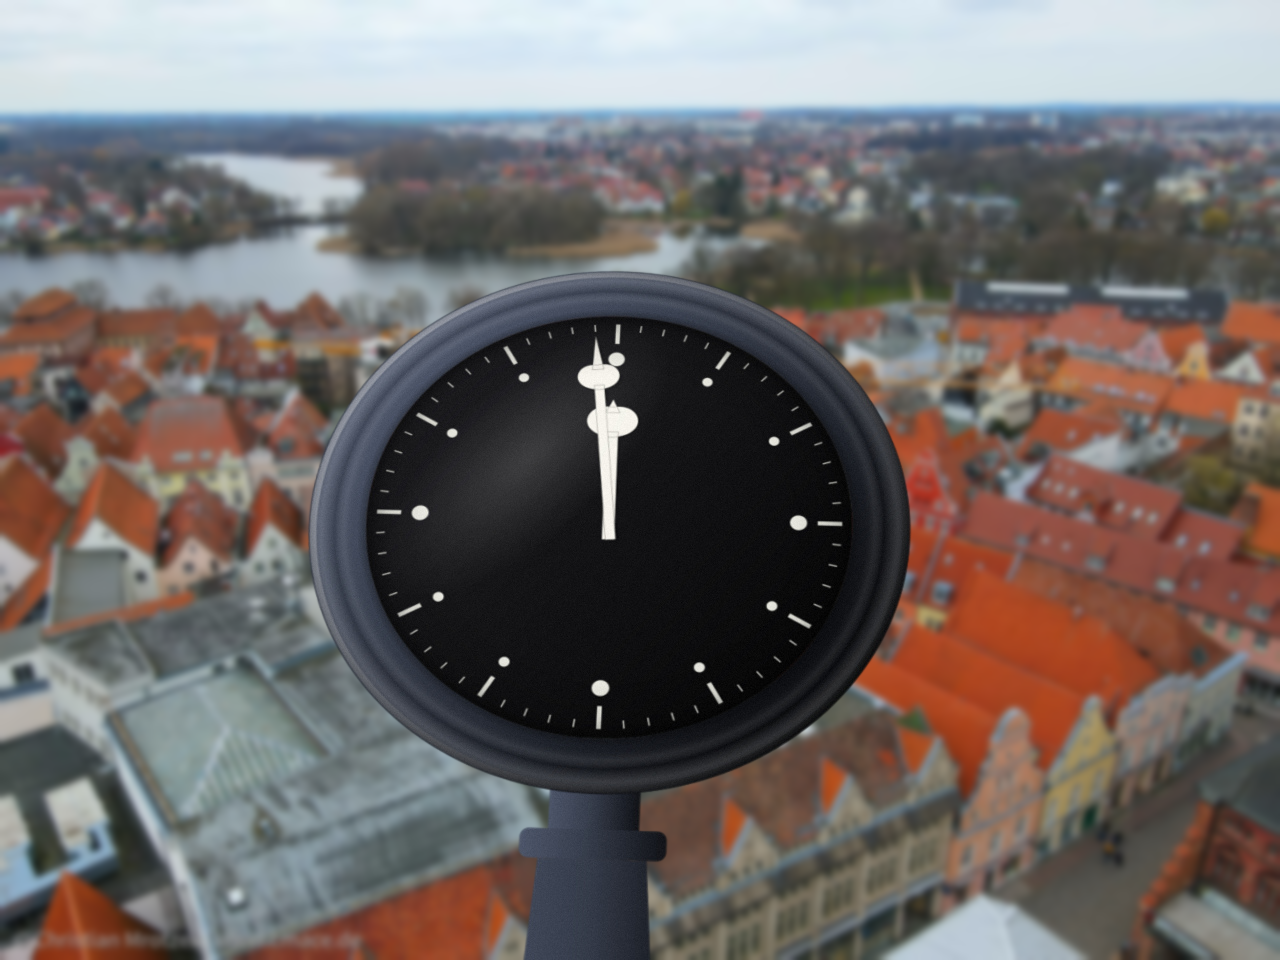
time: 11:59
